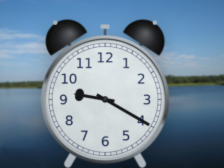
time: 9:20
